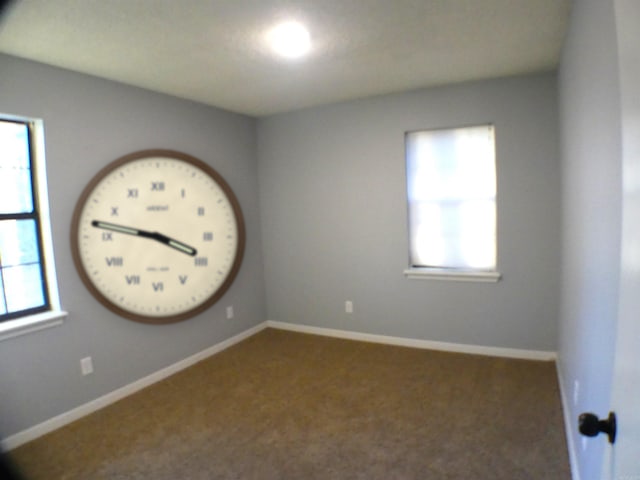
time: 3:47
